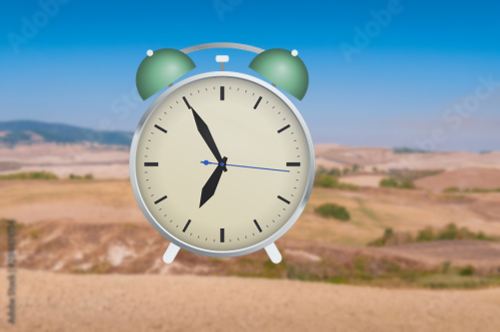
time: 6:55:16
